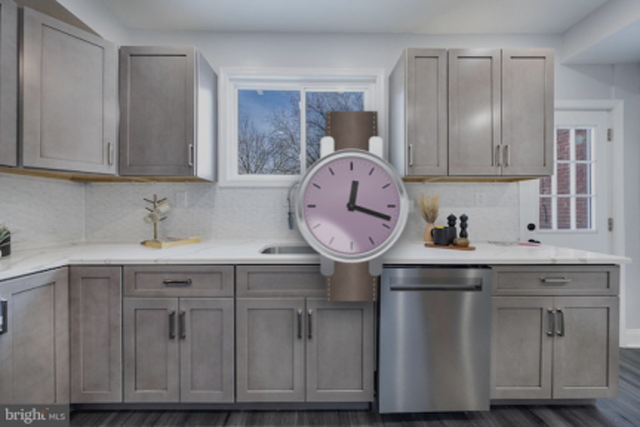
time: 12:18
